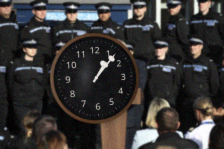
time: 1:07
